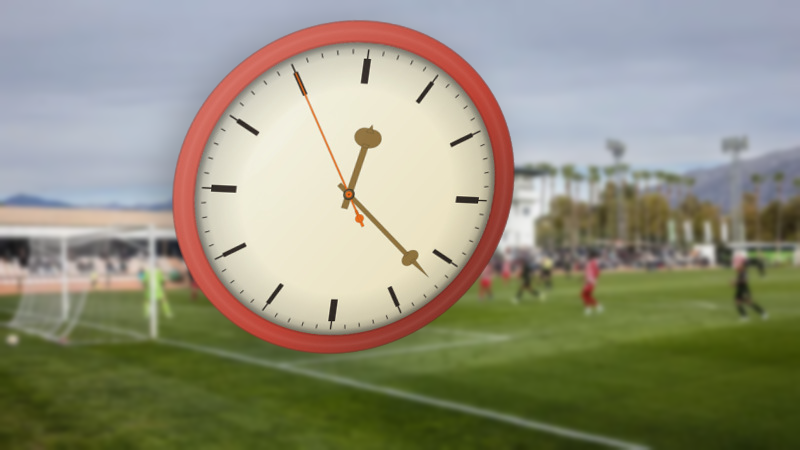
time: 12:21:55
